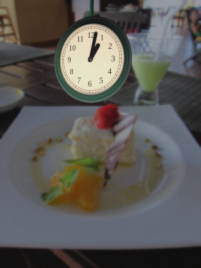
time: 1:02
